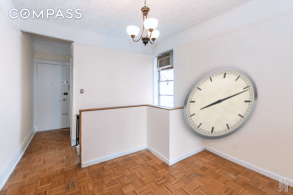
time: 8:11
